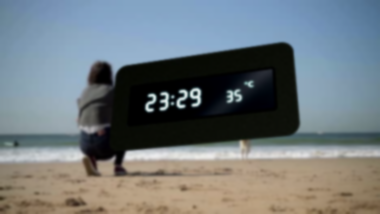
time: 23:29
